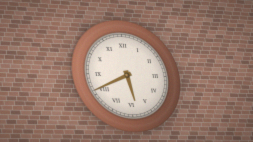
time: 5:41
